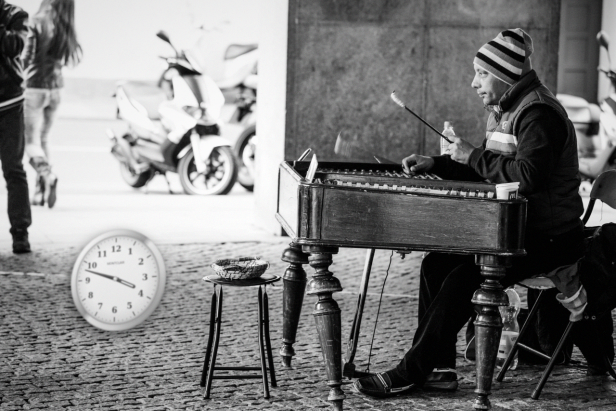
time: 3:48
